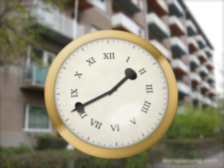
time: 1:41
